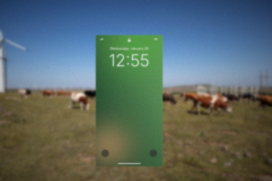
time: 12:55
